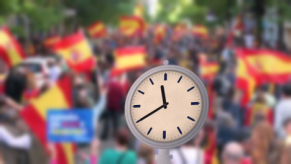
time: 11:40
